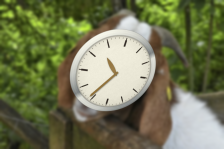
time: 10:36
